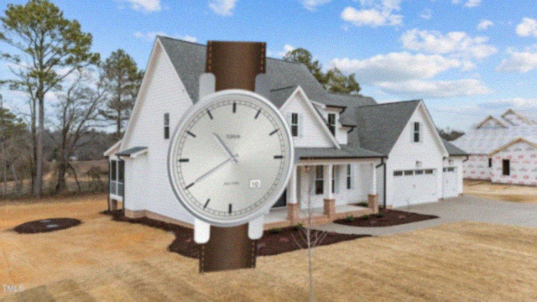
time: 10:40
